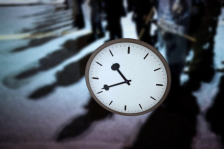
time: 10:41
